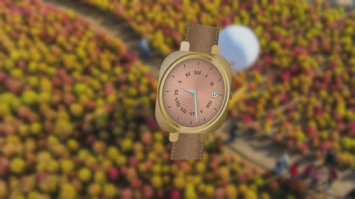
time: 9:28
